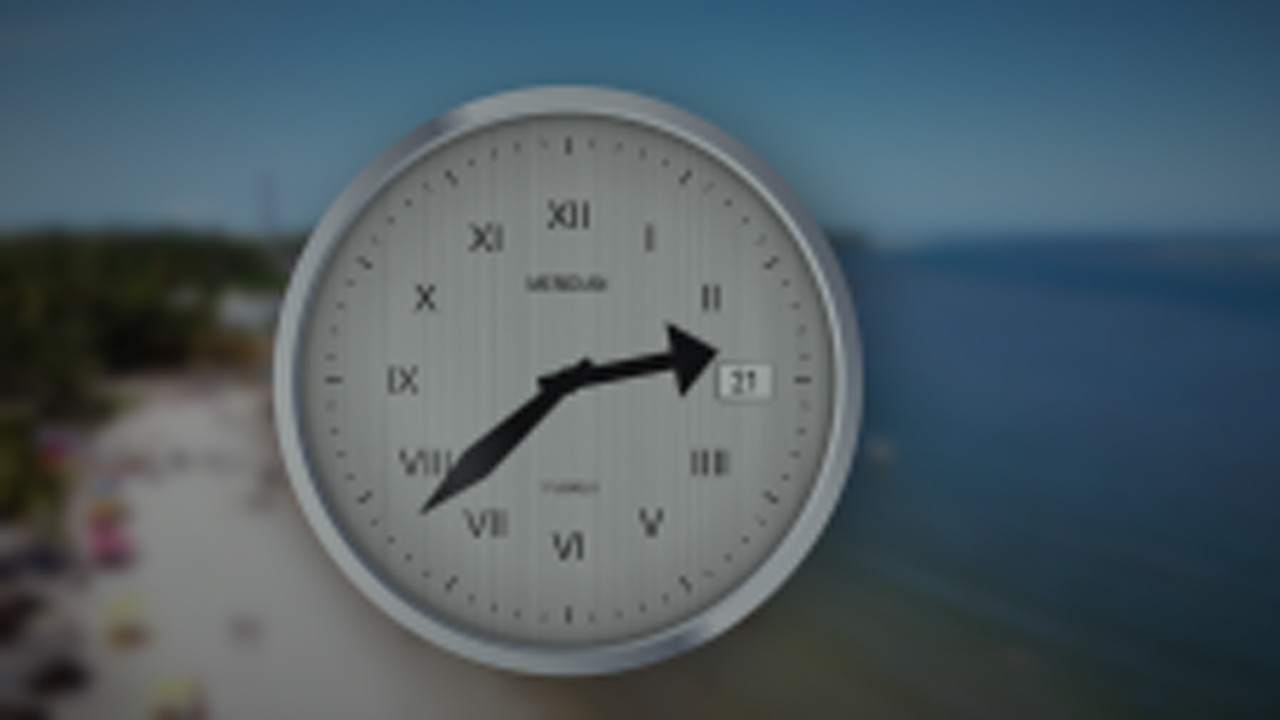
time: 2:38
